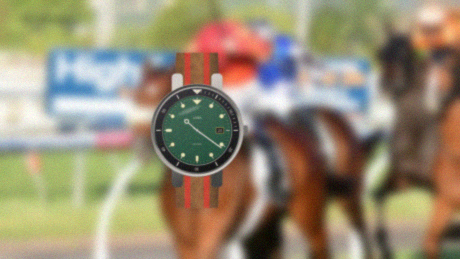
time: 10:21
